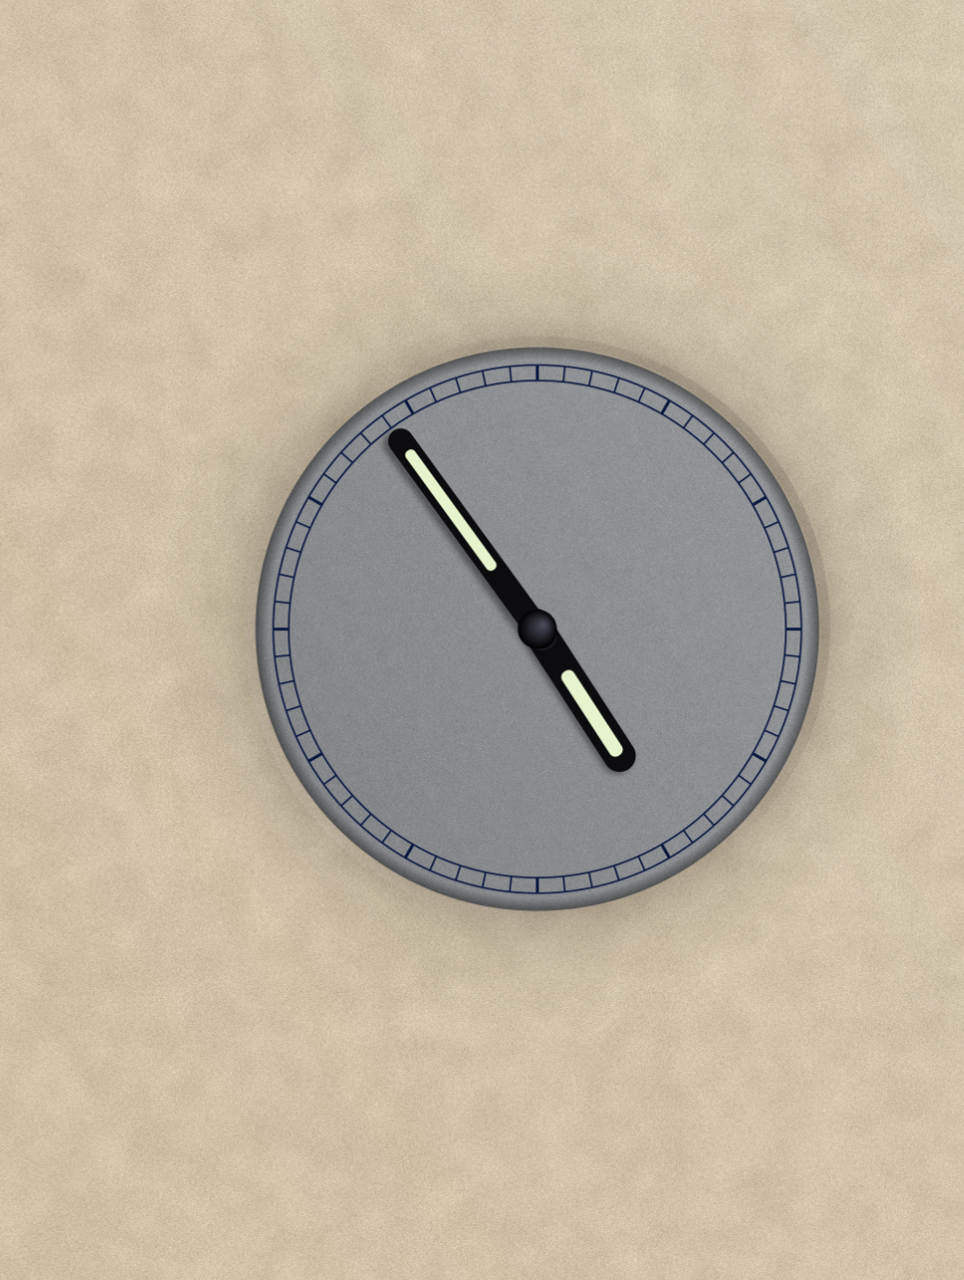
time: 4:54
